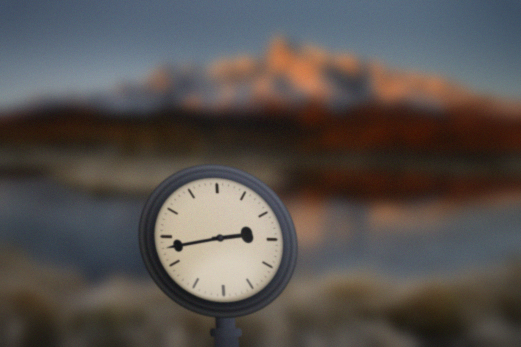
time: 2:43
